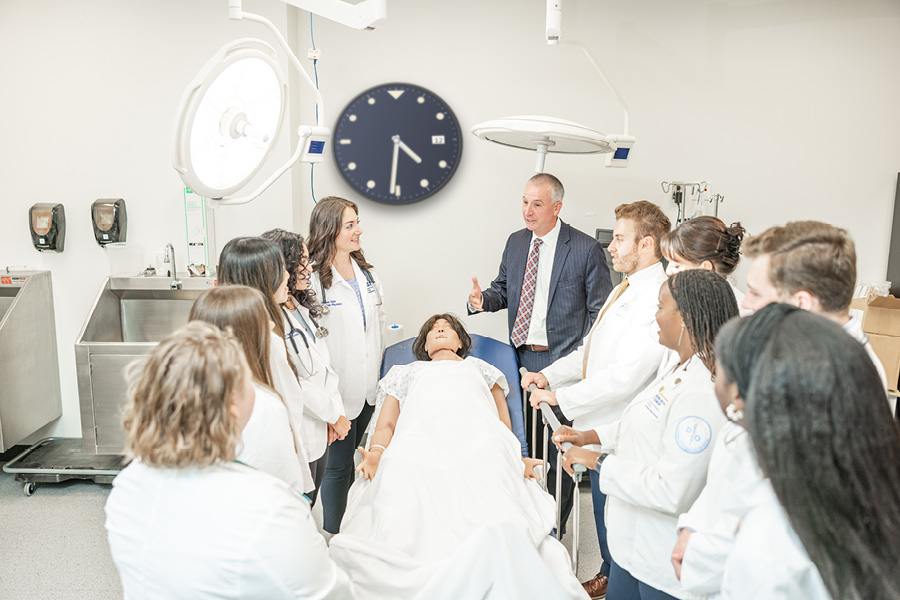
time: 4:31
